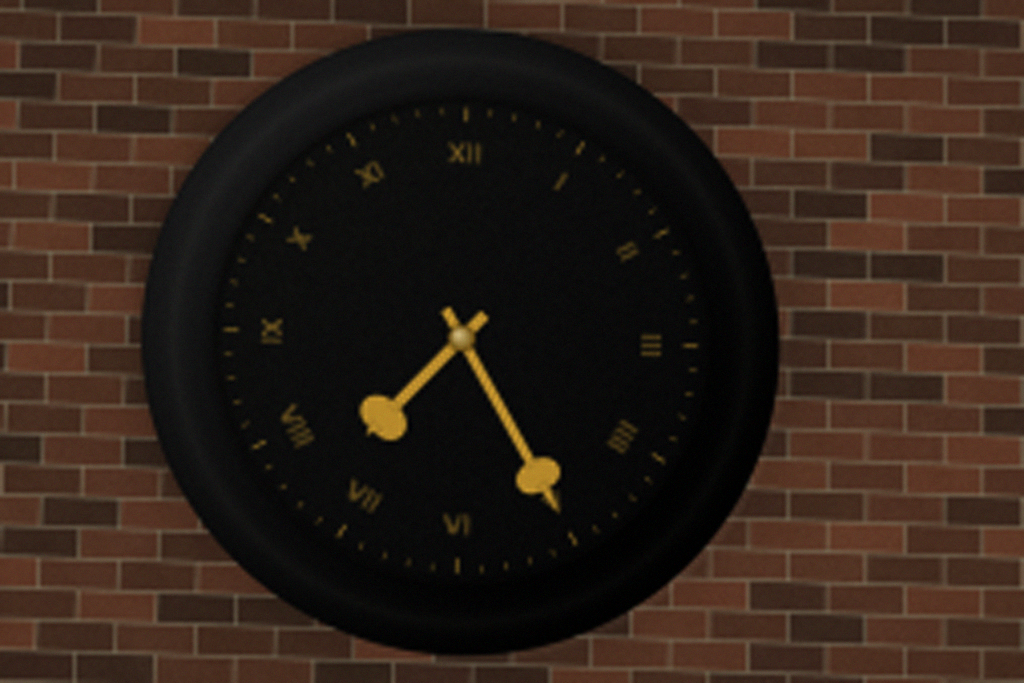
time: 7:25
